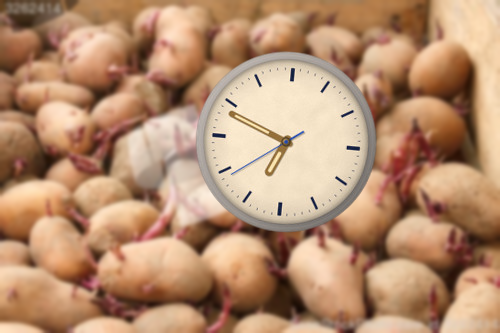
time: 6:48:39
